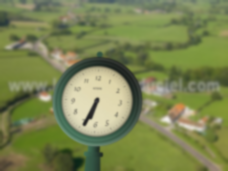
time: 6:34
